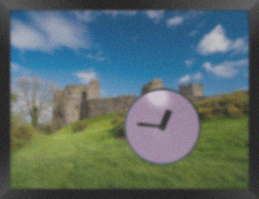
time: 12:46
